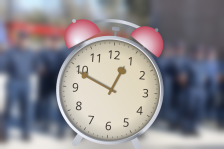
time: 12:49
